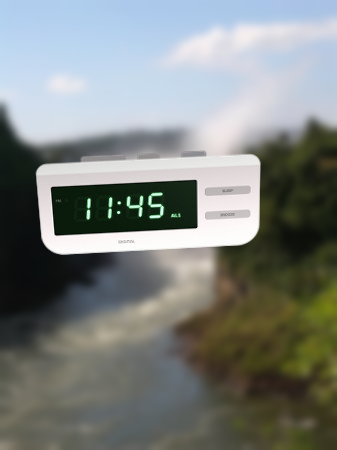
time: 11:45
